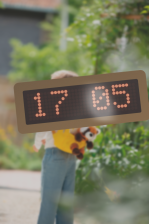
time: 17:05
